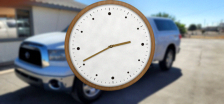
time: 2:41
